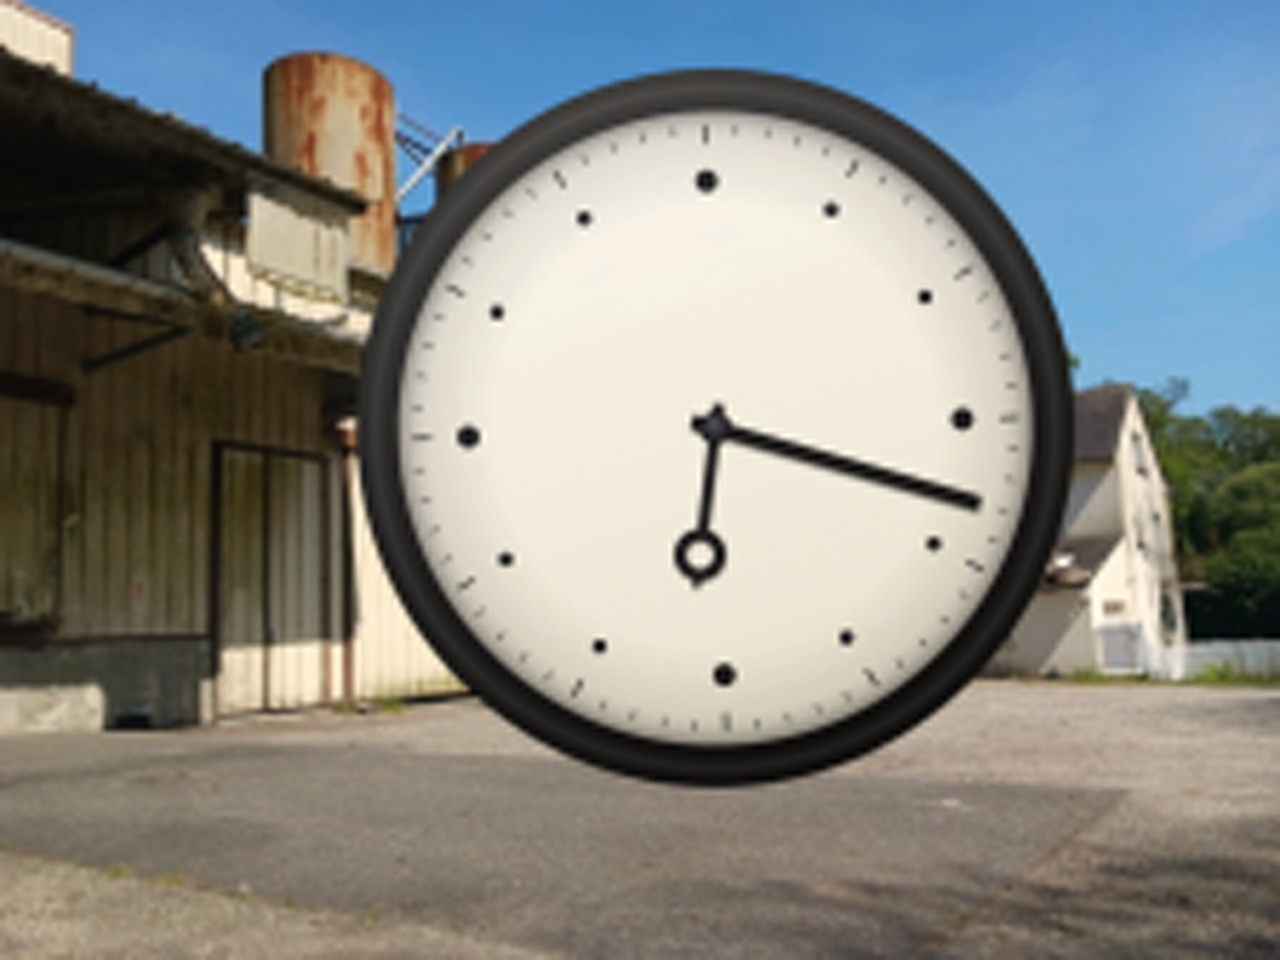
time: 6:18
